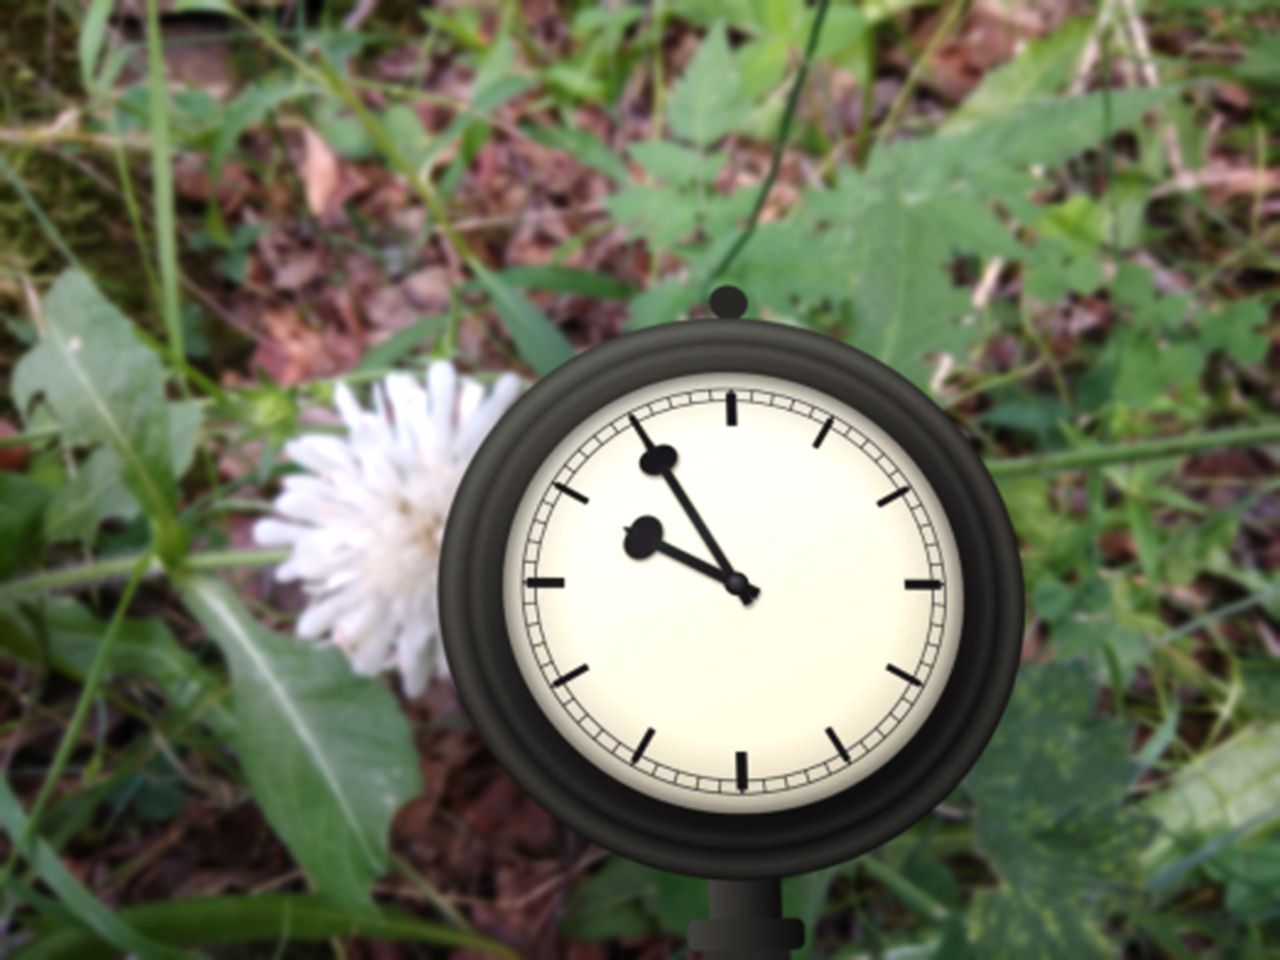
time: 9:55
